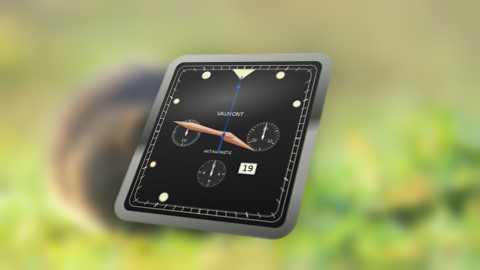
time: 3:47
